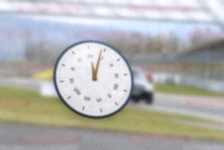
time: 12:04
